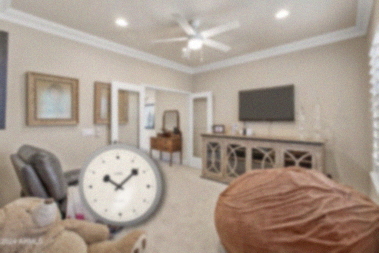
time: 10:08
